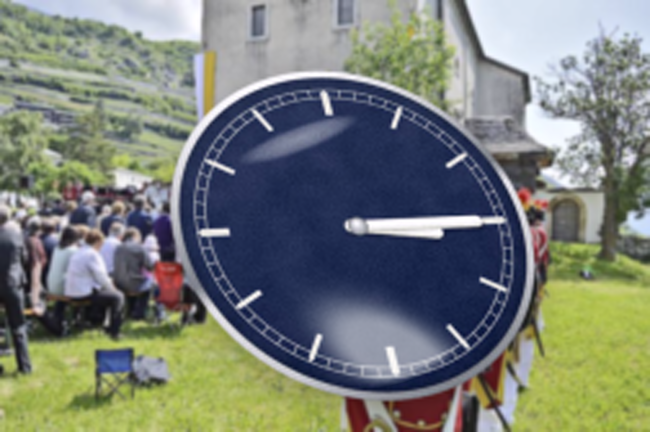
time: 3:15
